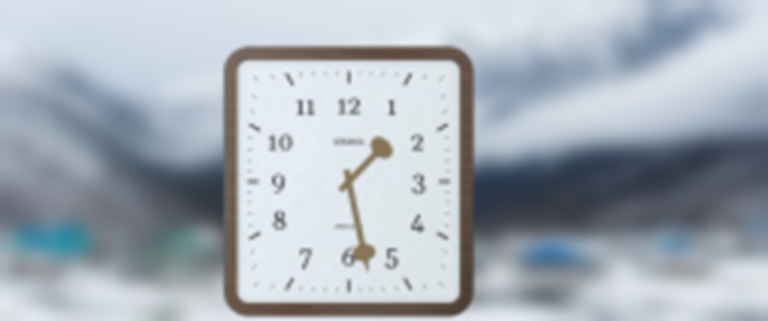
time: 1:28
